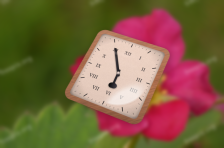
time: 5:55
